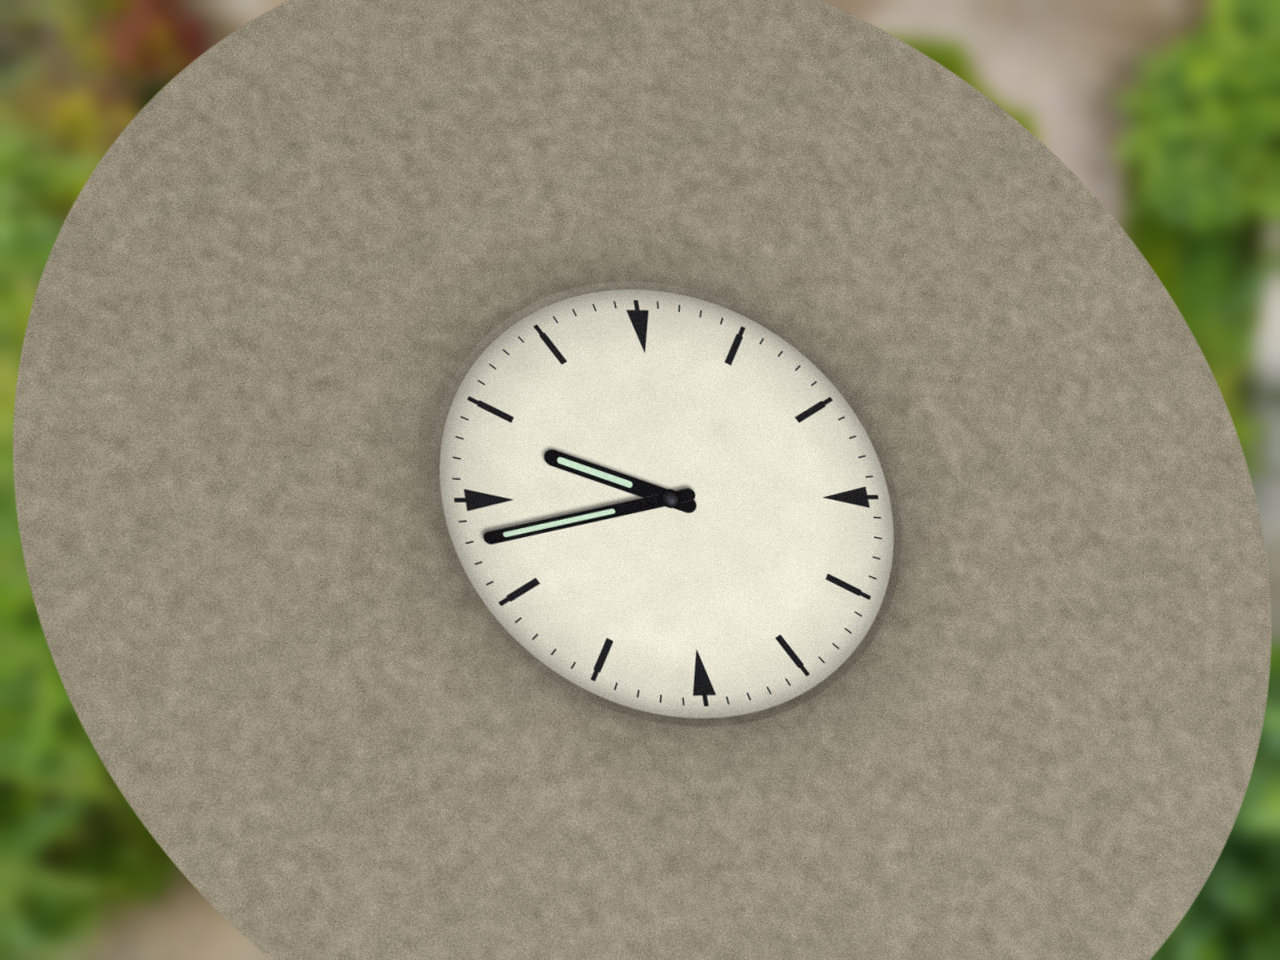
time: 9:43
